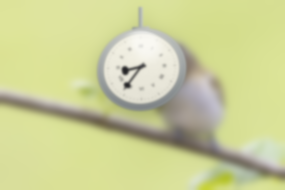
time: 8:36
